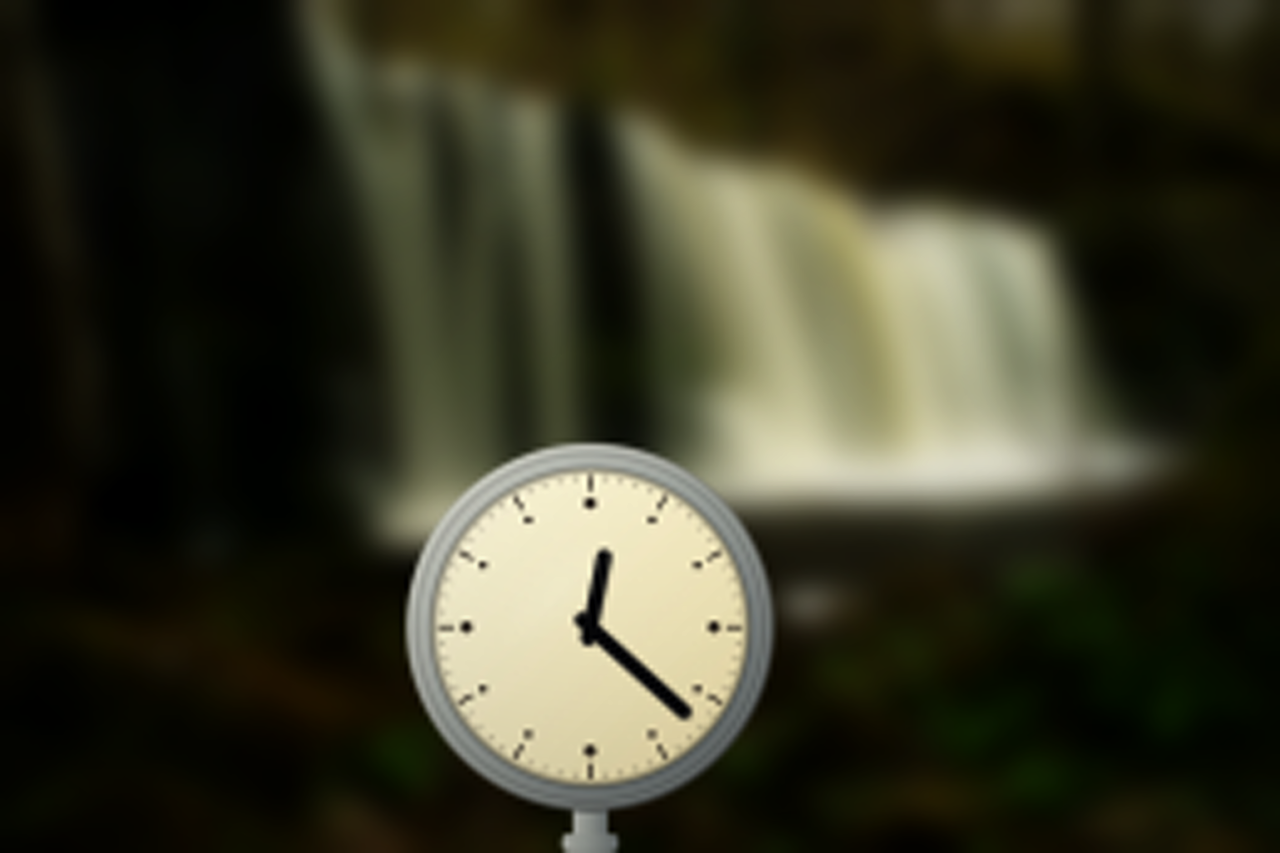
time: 12:22
